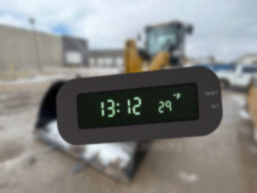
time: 13:12
